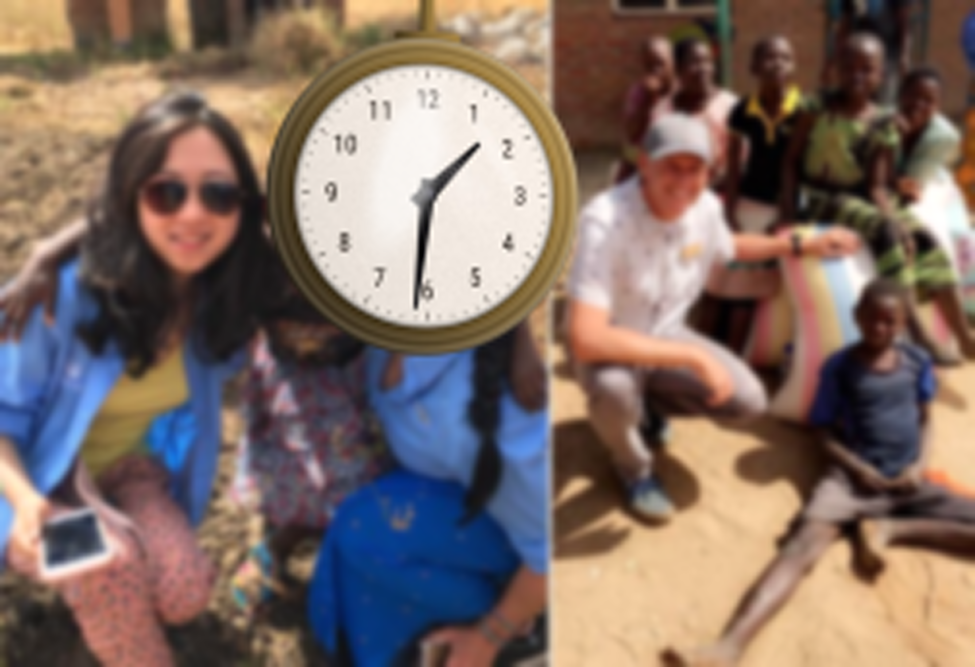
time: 1:31
